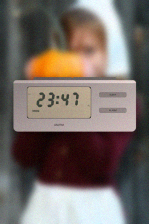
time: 23:47
